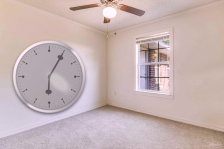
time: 6:05
